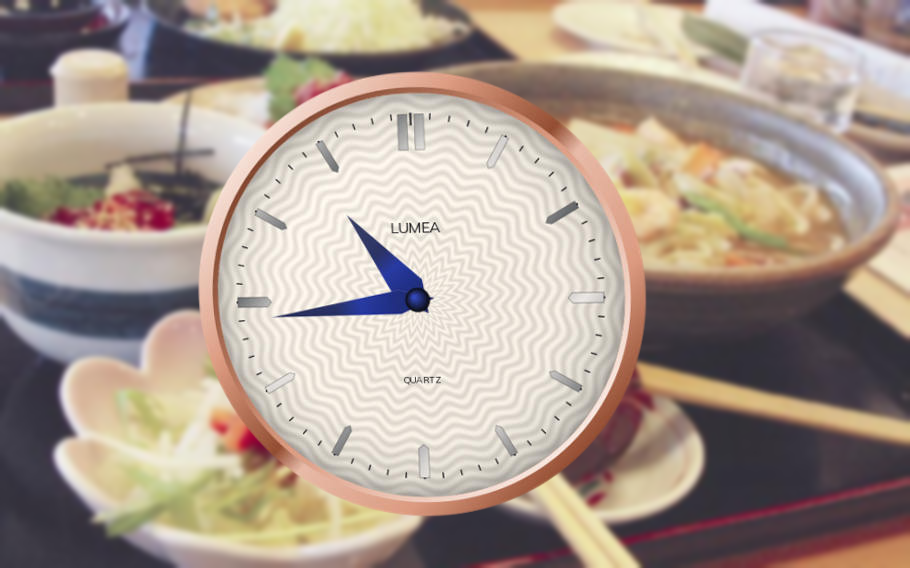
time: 10:44
